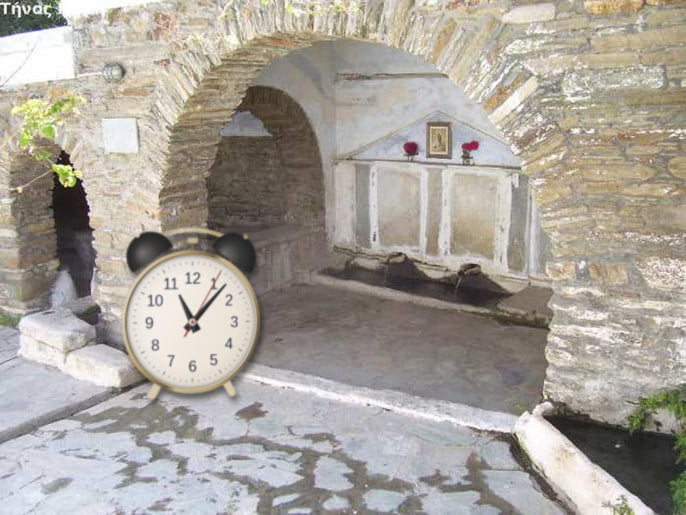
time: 11:07:05
